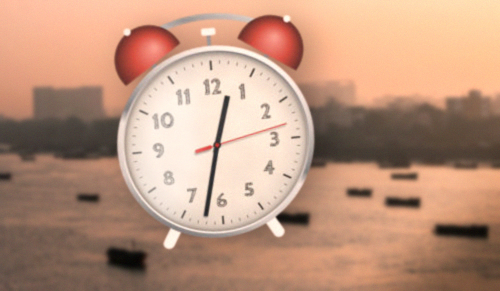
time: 12:32:13
